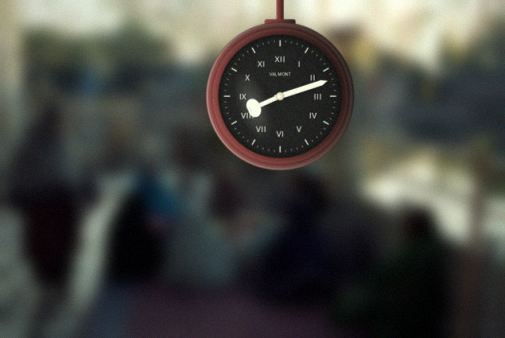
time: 8:12
